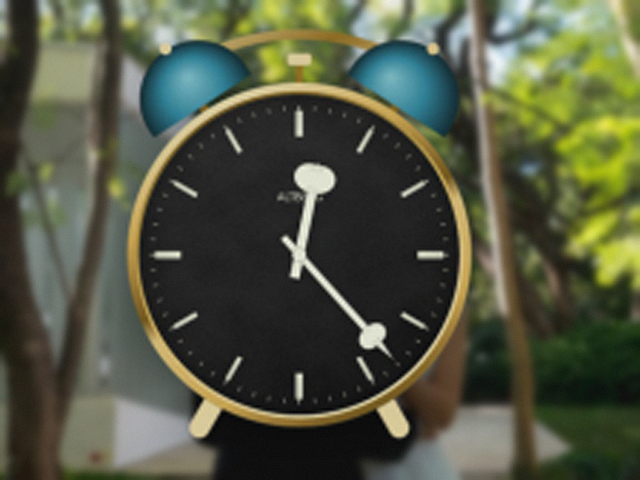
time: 12:23
